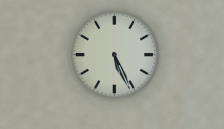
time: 5:26
